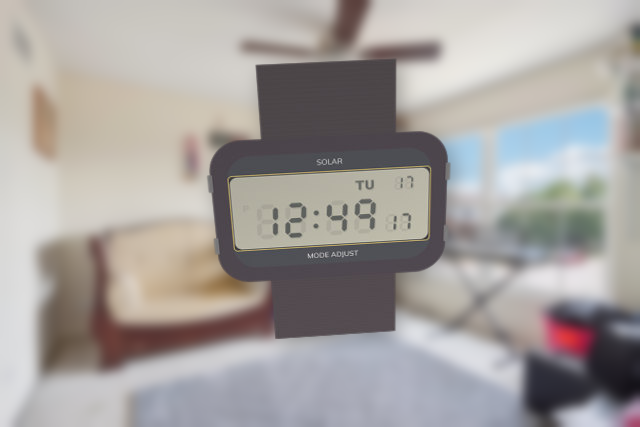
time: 12:49:17
